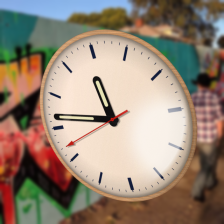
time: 11:46:42
